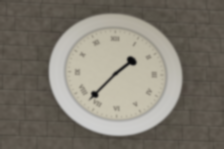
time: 1:37
